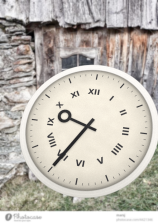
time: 9:35
